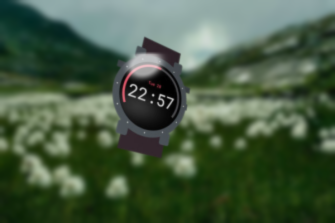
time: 22:57
